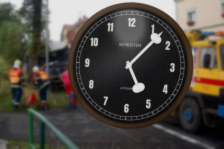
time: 5:07
